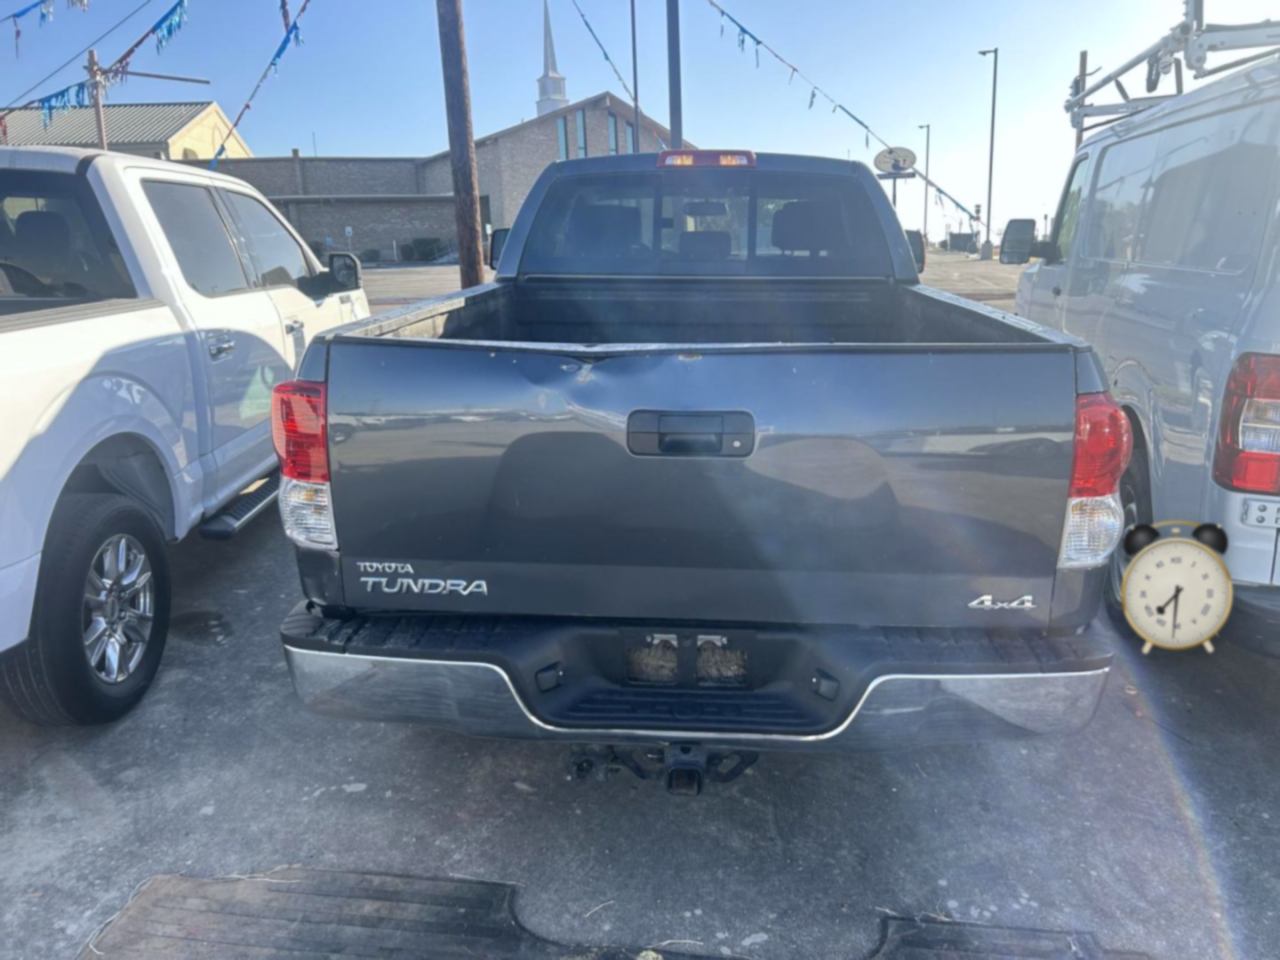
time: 7:31
